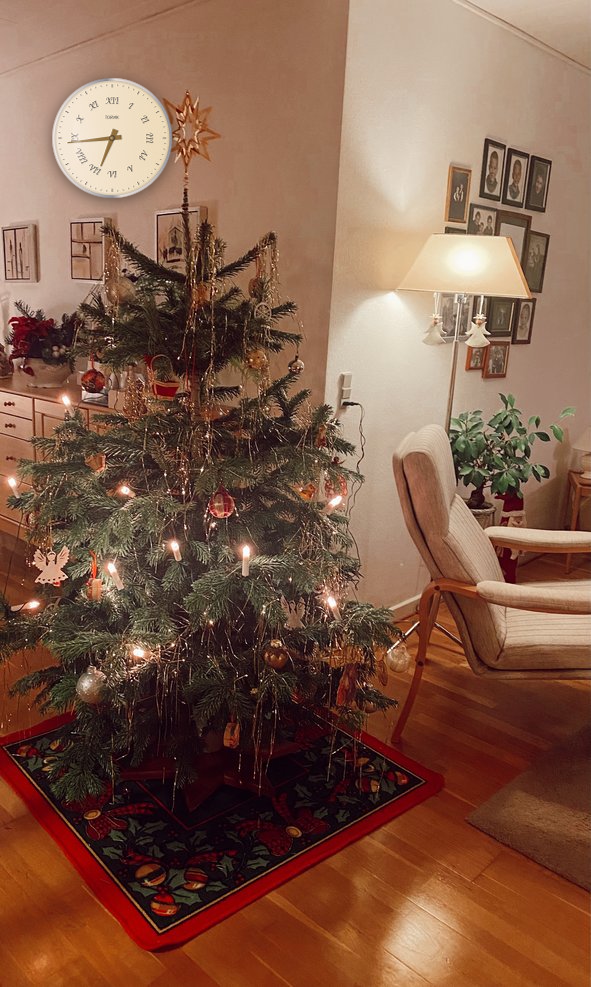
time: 6:44
